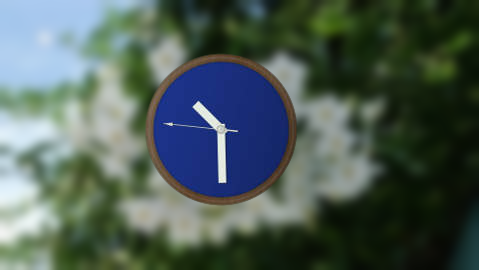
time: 10:29:46
